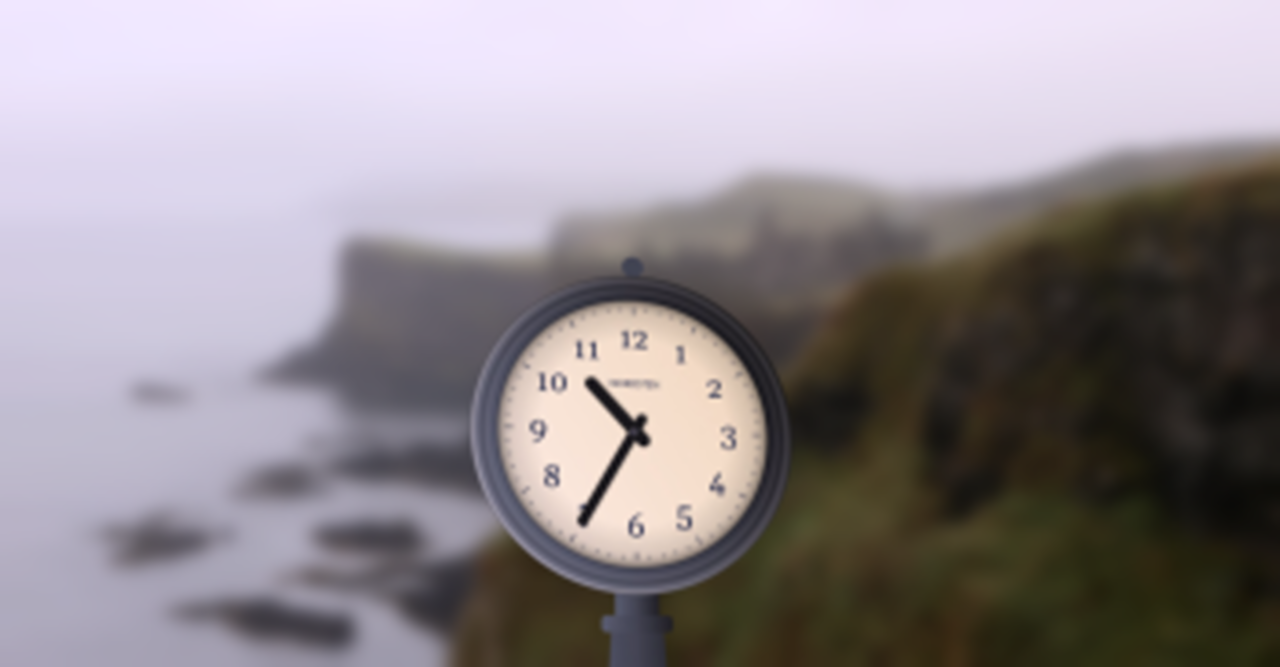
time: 10:35
